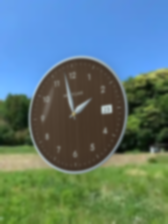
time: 1:58
